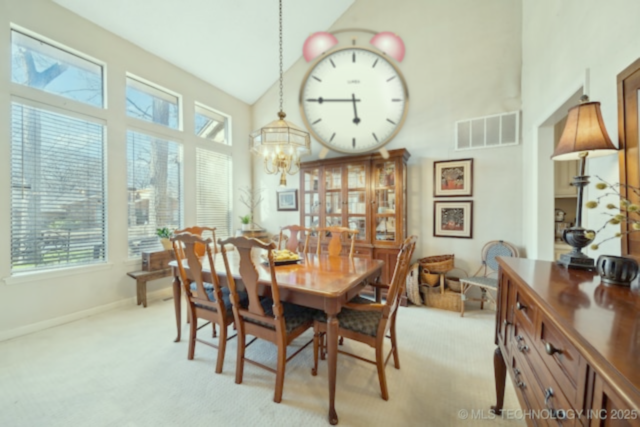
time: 5:45
